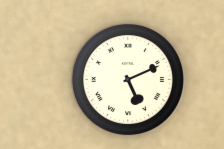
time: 5:11
